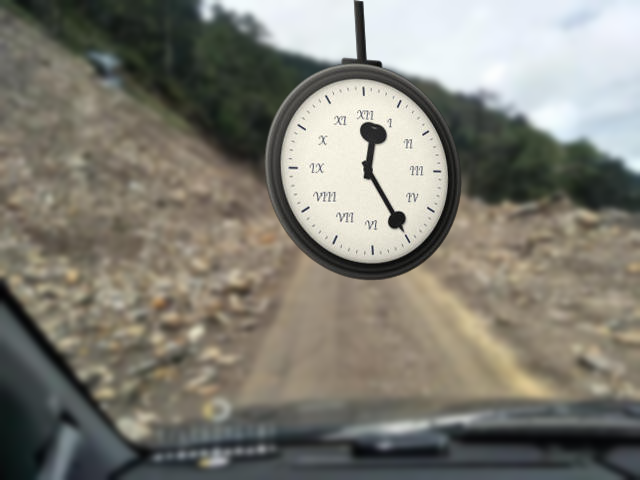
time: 12:25
